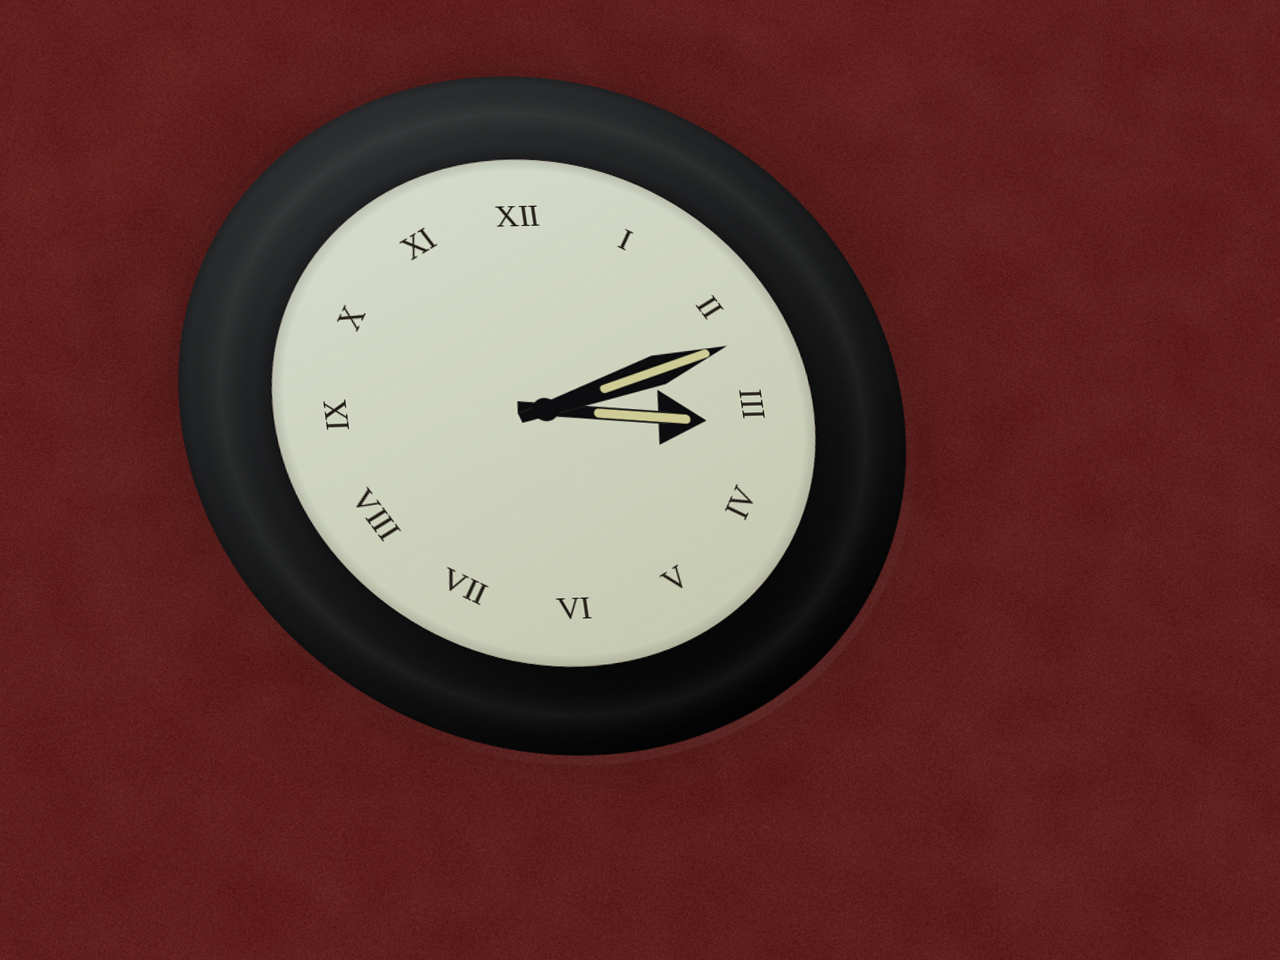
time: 3:12
